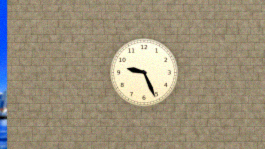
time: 9:26
